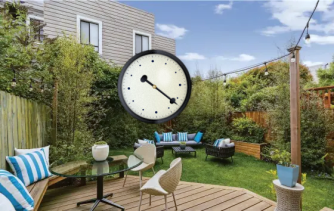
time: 10:22
